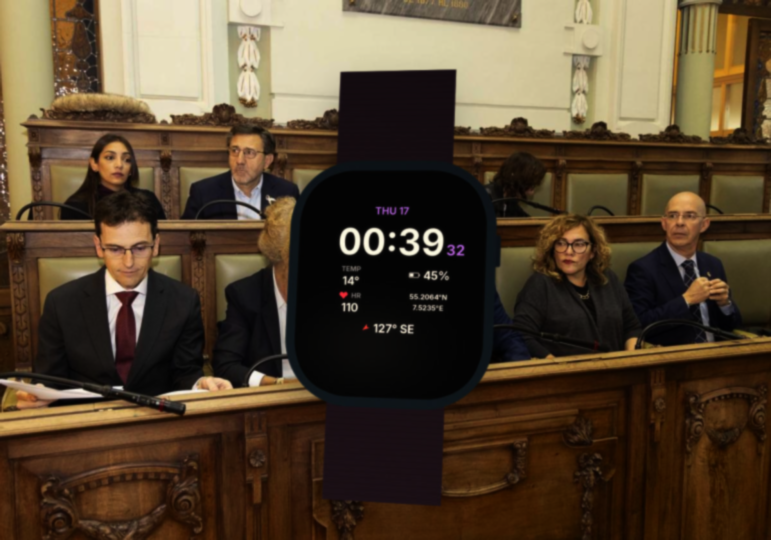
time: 0:39:32
